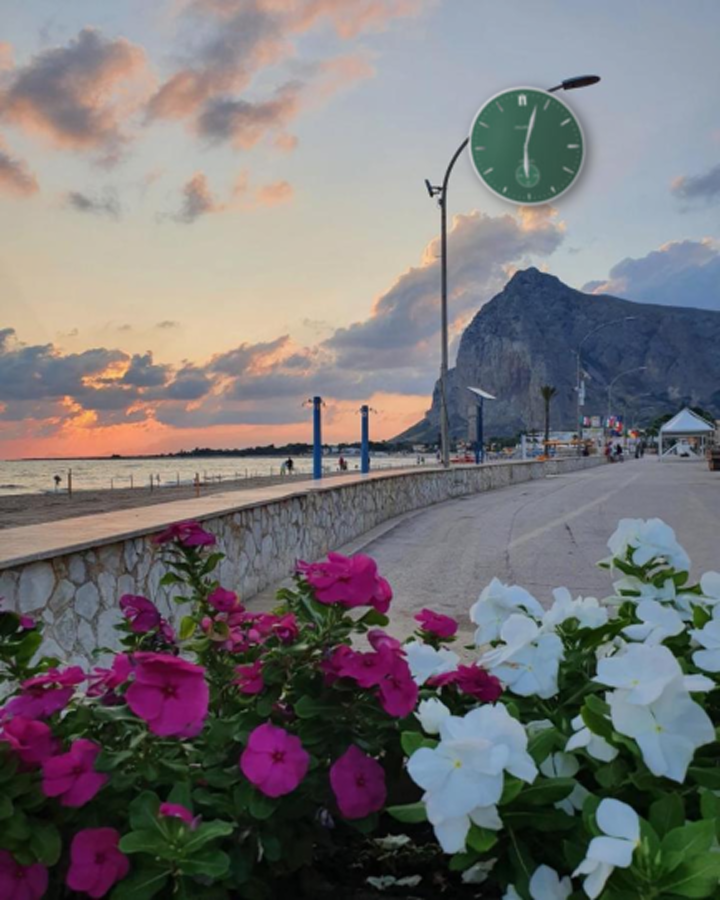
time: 6:03
